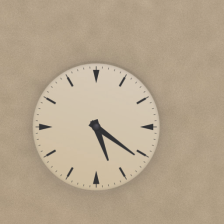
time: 5:21
